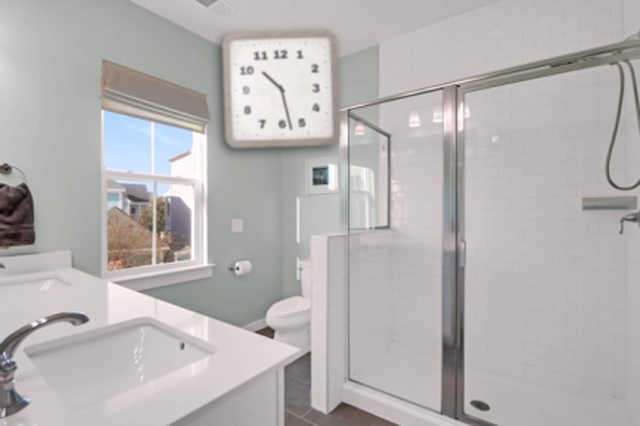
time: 10:28
